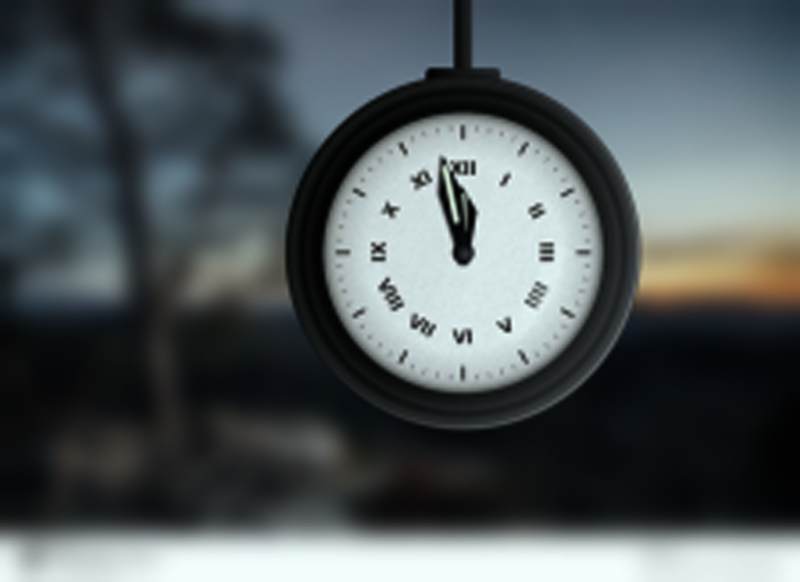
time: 11:58
